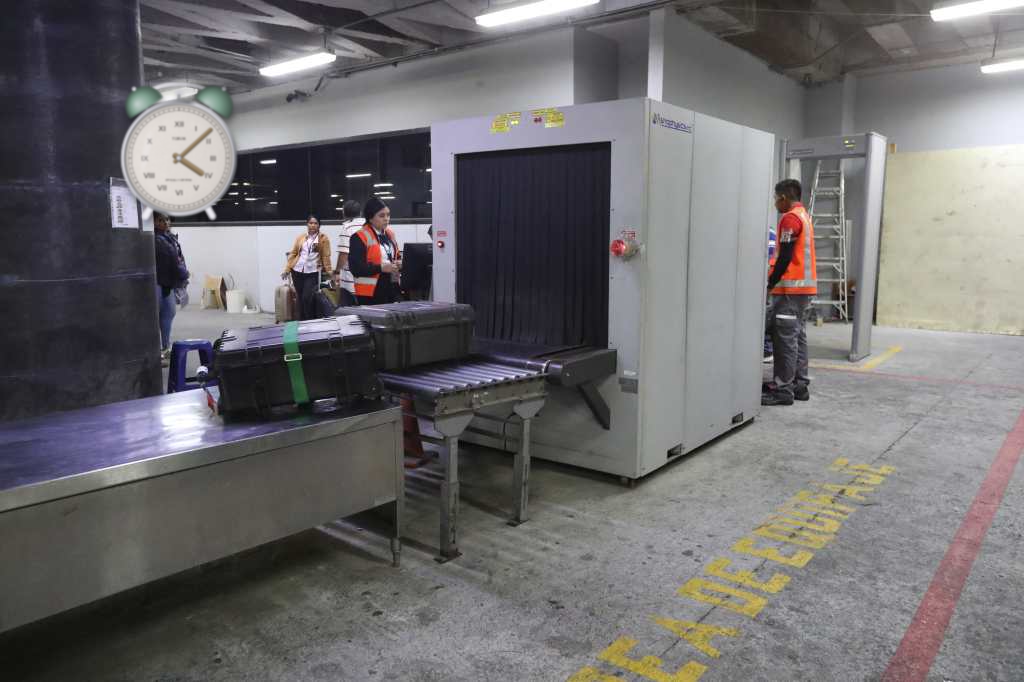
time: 4:08
